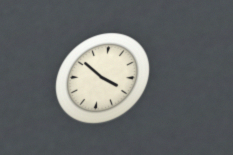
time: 3:51
